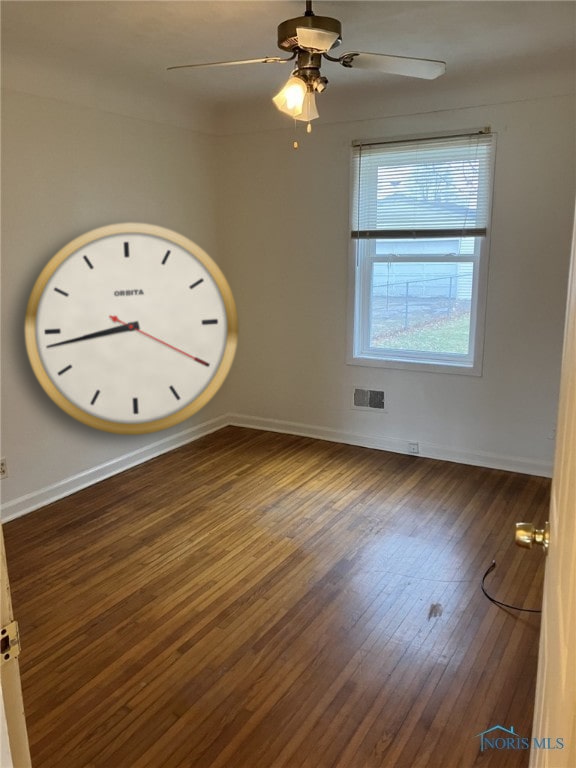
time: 8:43:20
